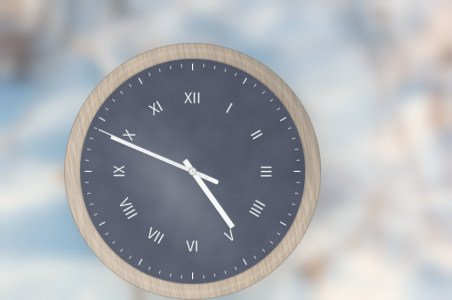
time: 4:48:49
